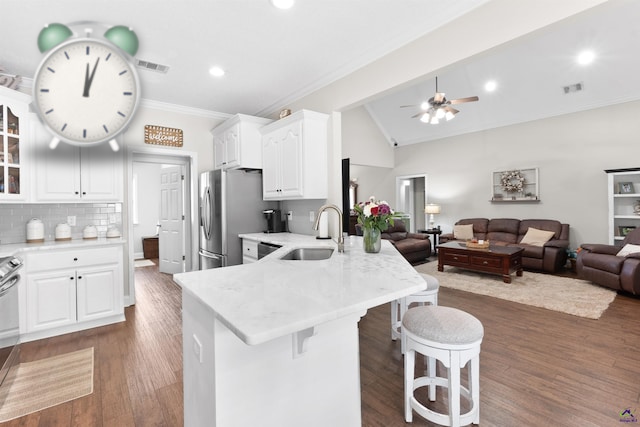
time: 12:03
